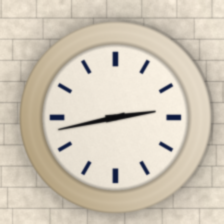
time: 2:43
